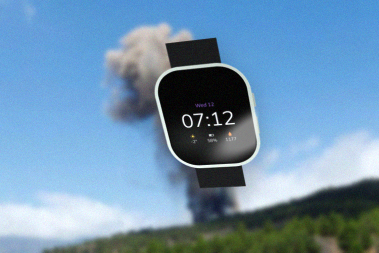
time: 7:12
